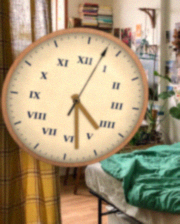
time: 4:28:03
